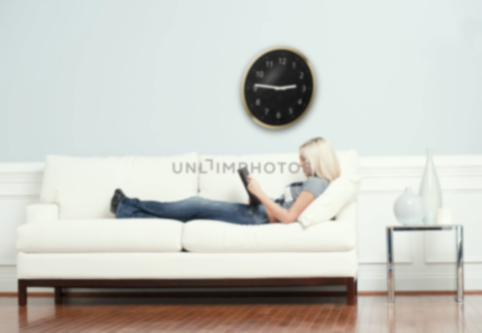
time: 2:46
